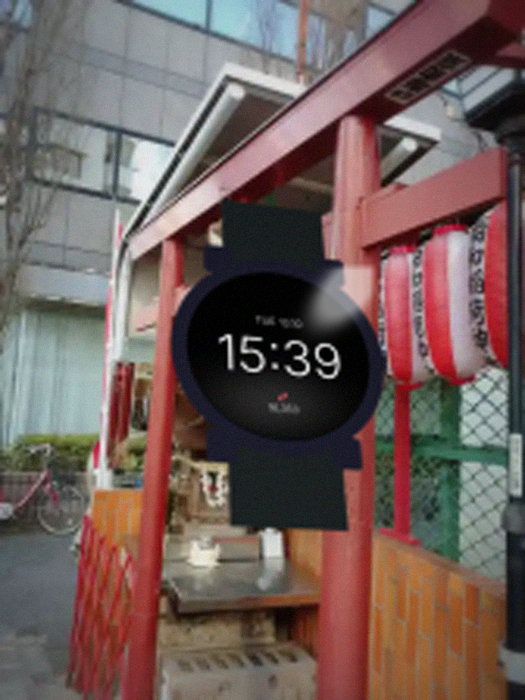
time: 15:39
